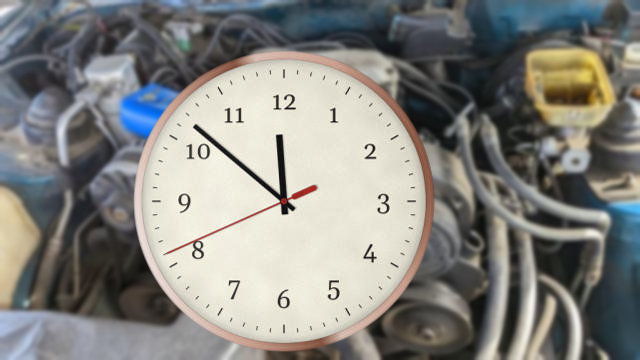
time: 11:51:41
